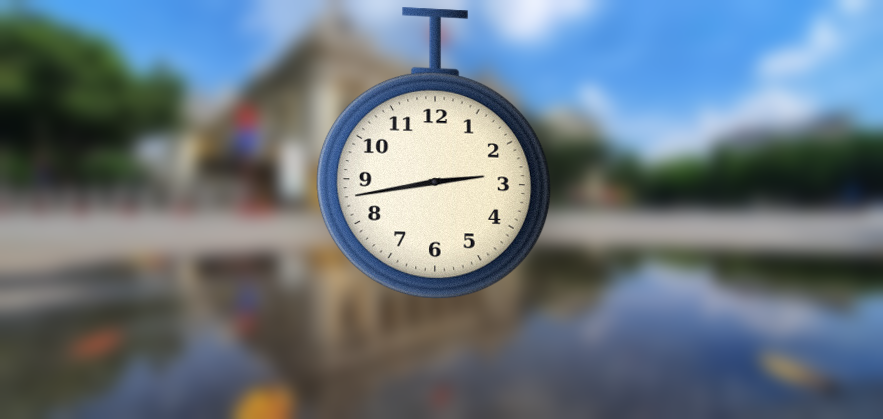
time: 2:43
